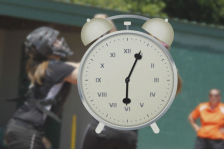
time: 6:04
